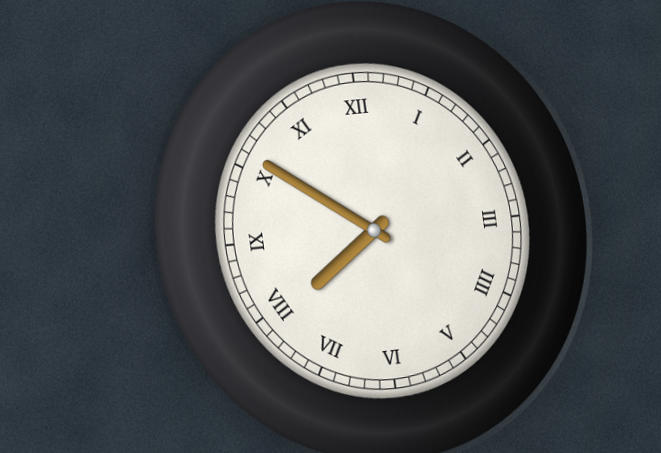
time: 7:51
